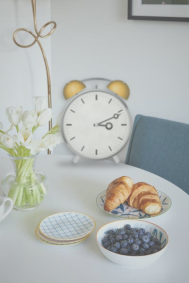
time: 3:11
